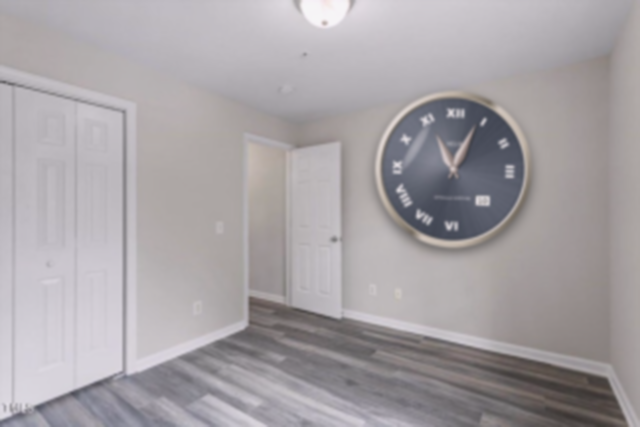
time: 11:04
